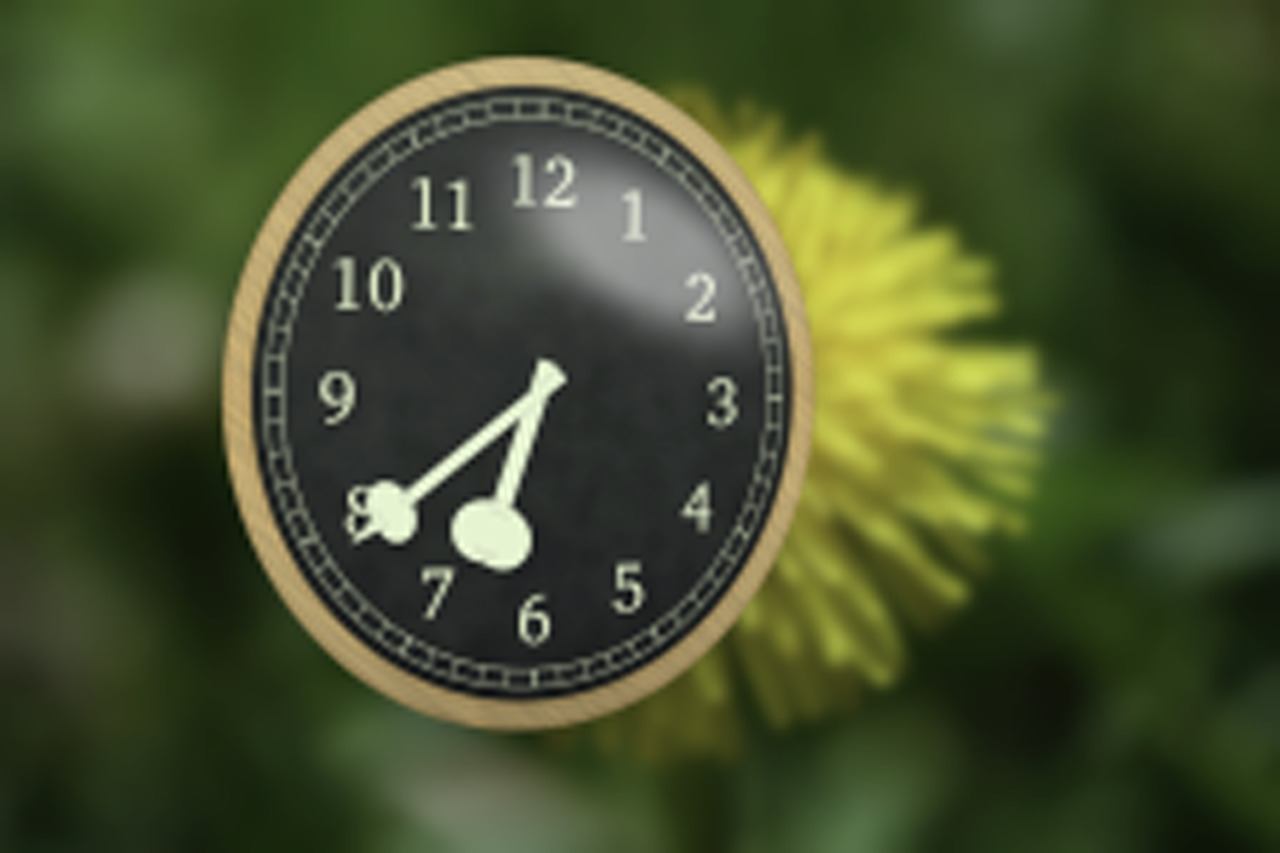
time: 6:39
